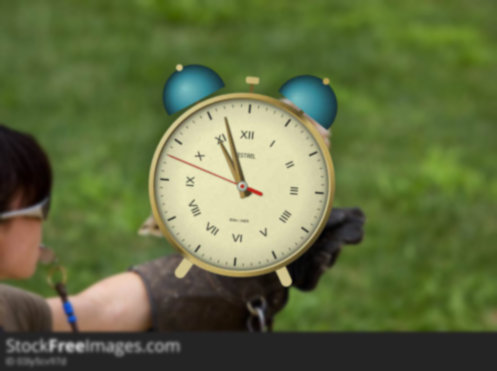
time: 10:56:48
